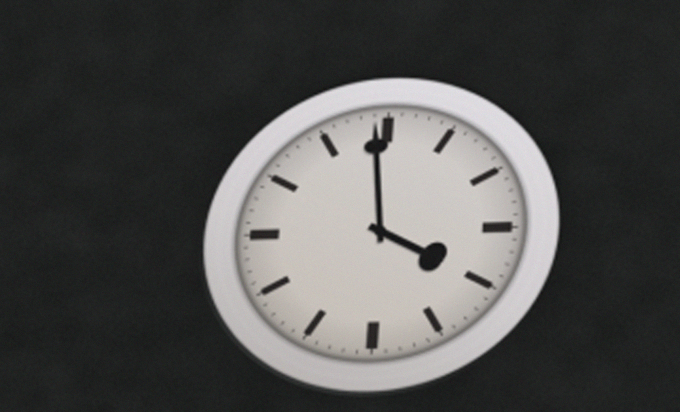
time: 3:59
